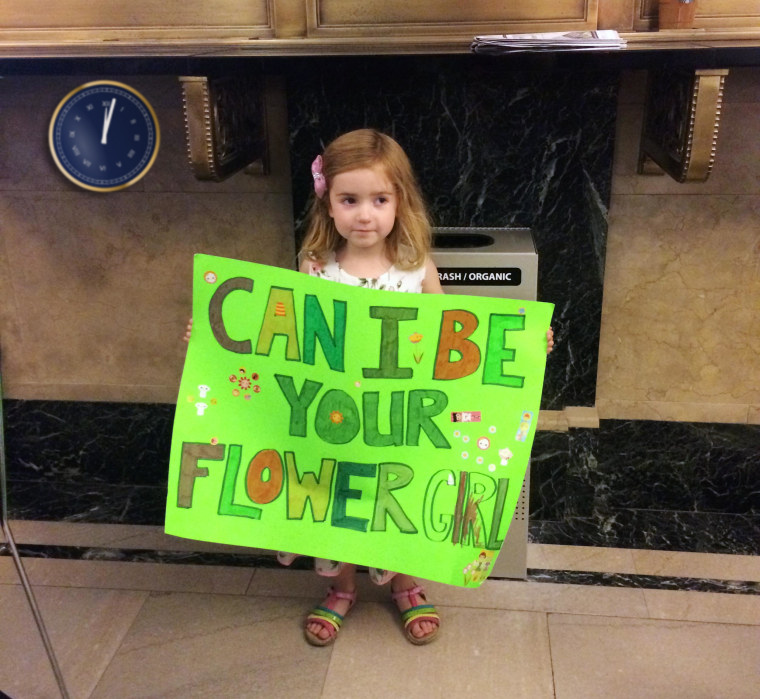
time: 12:02
